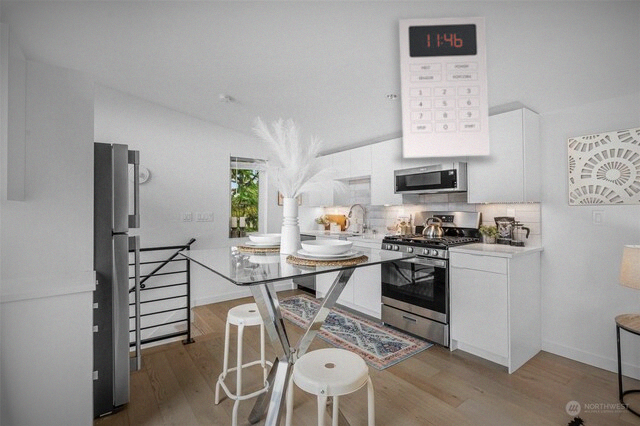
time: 11:46
